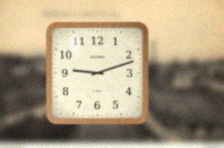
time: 9:12
